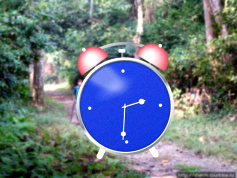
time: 2:31
